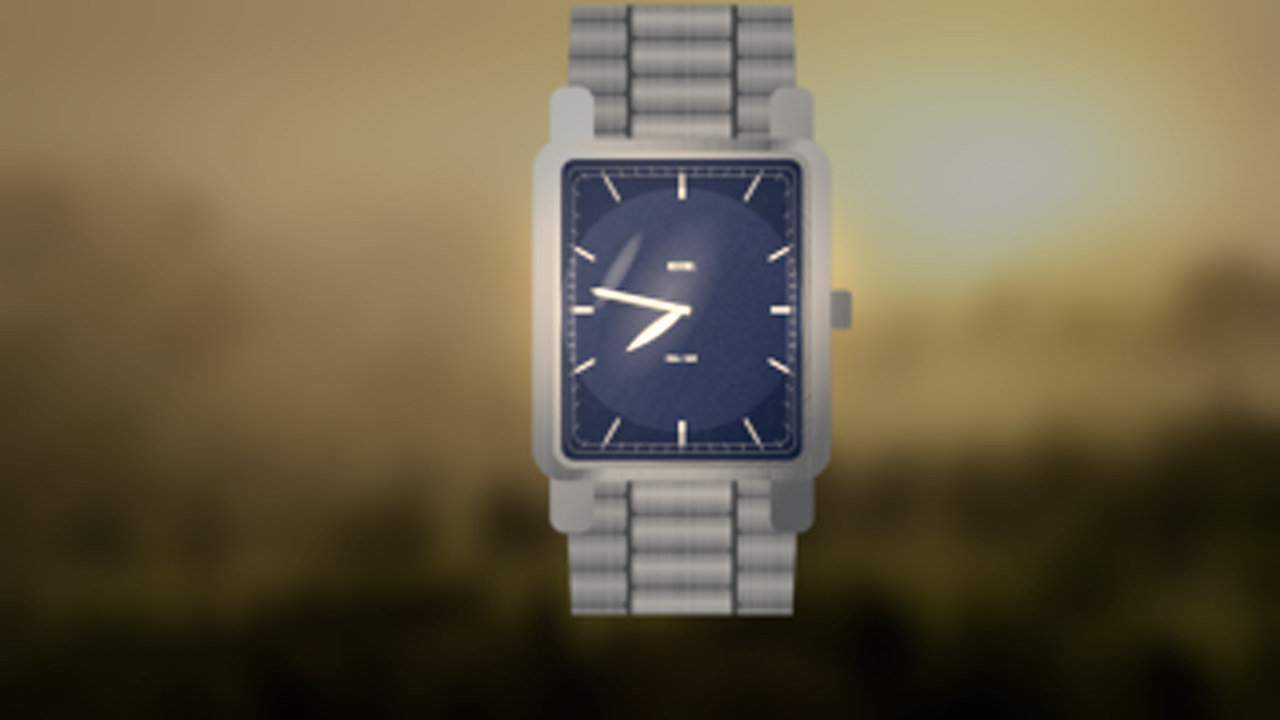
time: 7:47
